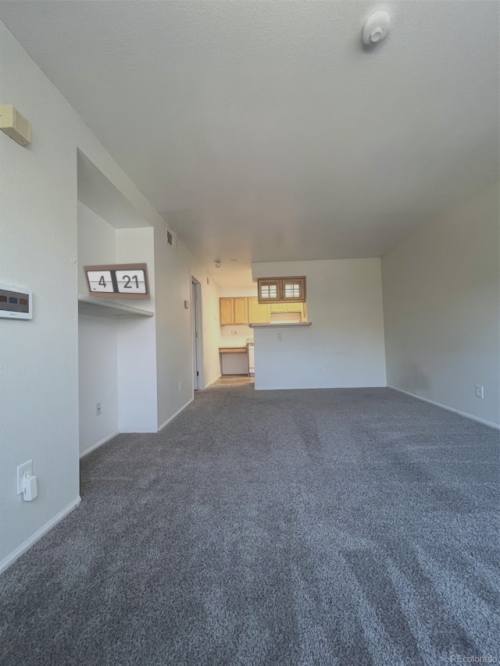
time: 4:21
